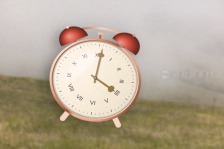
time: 4:01
